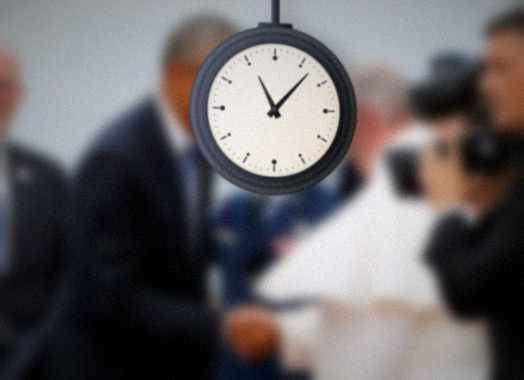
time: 11:07
